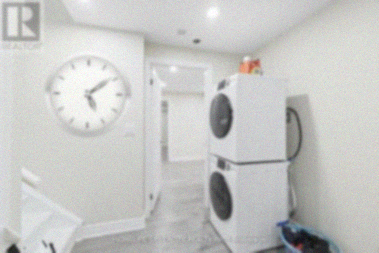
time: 5:09
